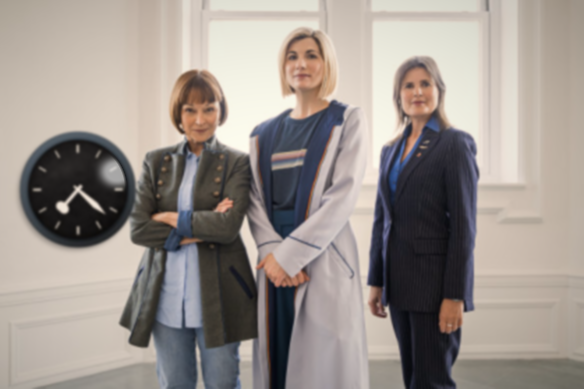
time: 7:22
